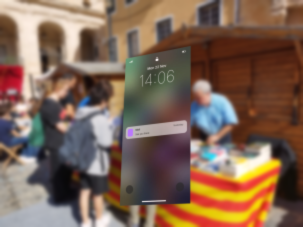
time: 14:06
